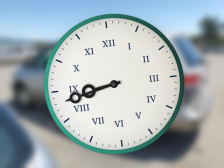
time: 8:43
